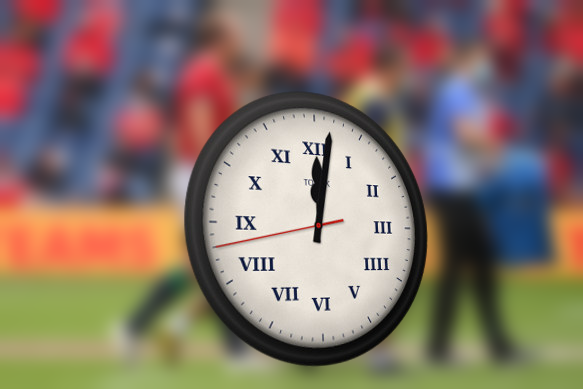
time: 12:01:43
